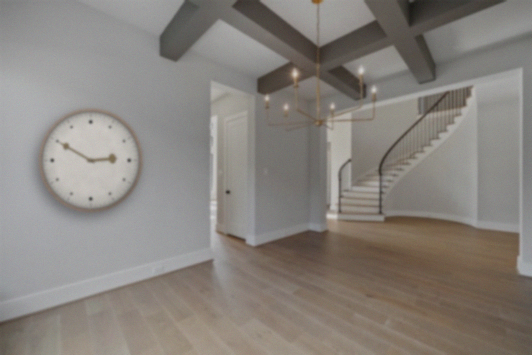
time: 2:50
